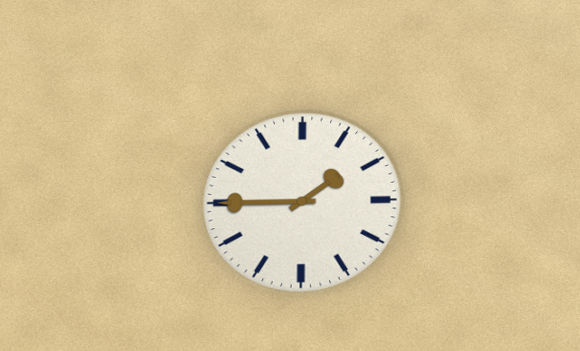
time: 1:45
